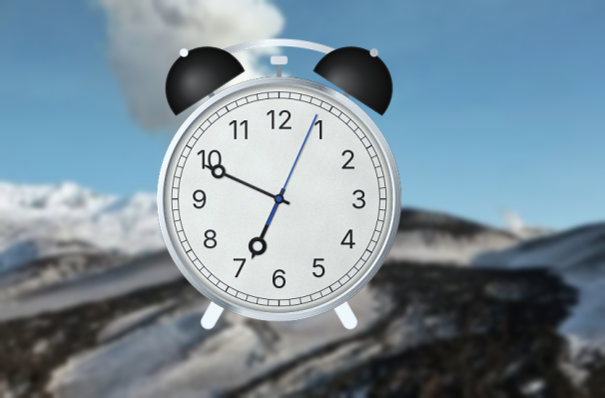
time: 6:49:04
